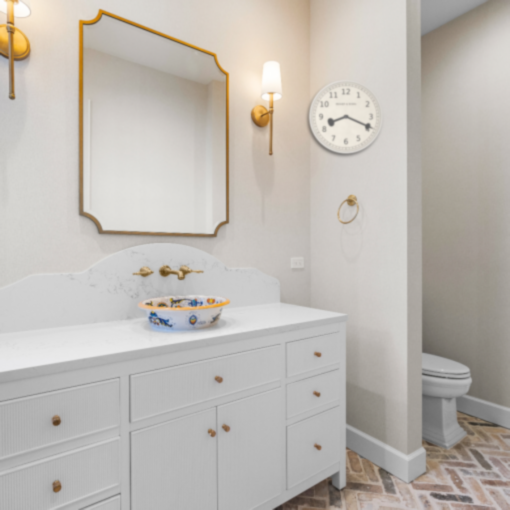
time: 8:19
